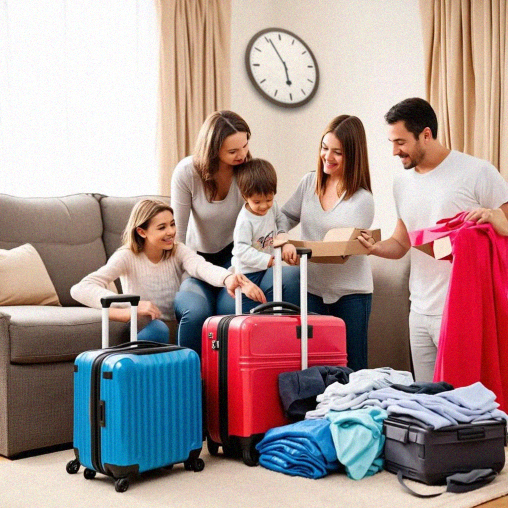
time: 5:56
